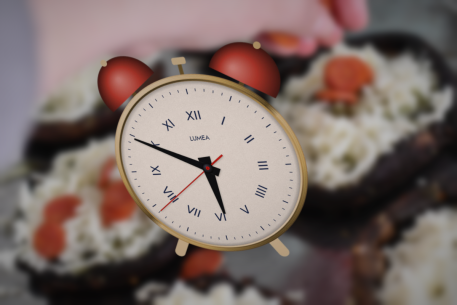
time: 5:49:39
